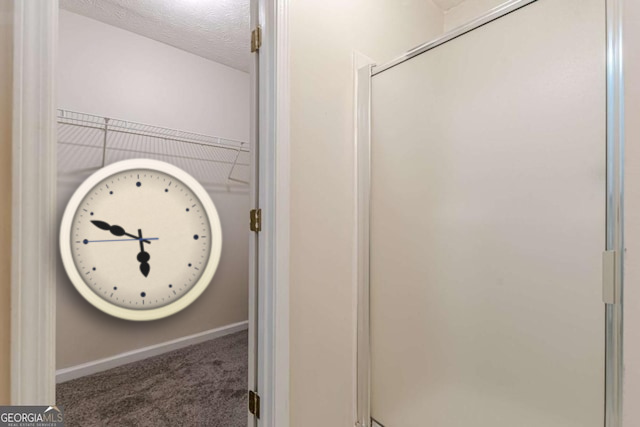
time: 5:48:45
